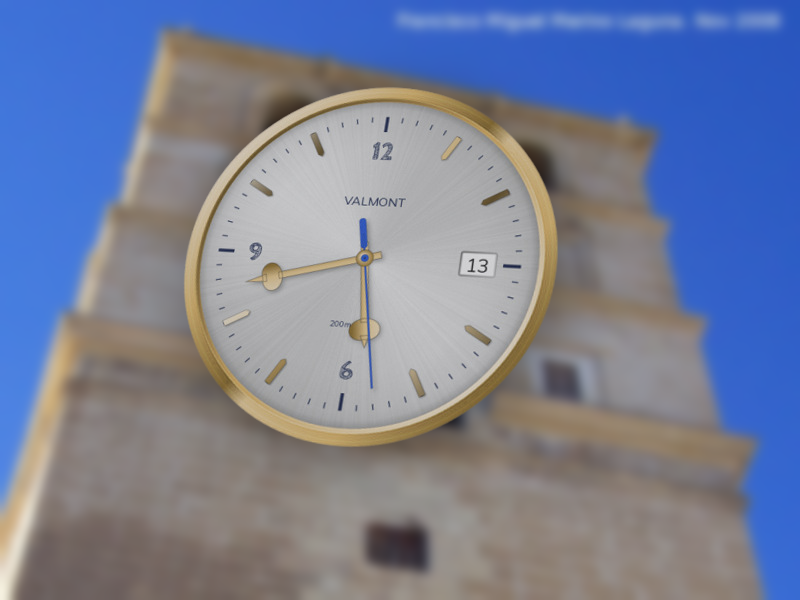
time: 5:42:28
